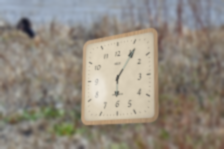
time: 6:06
